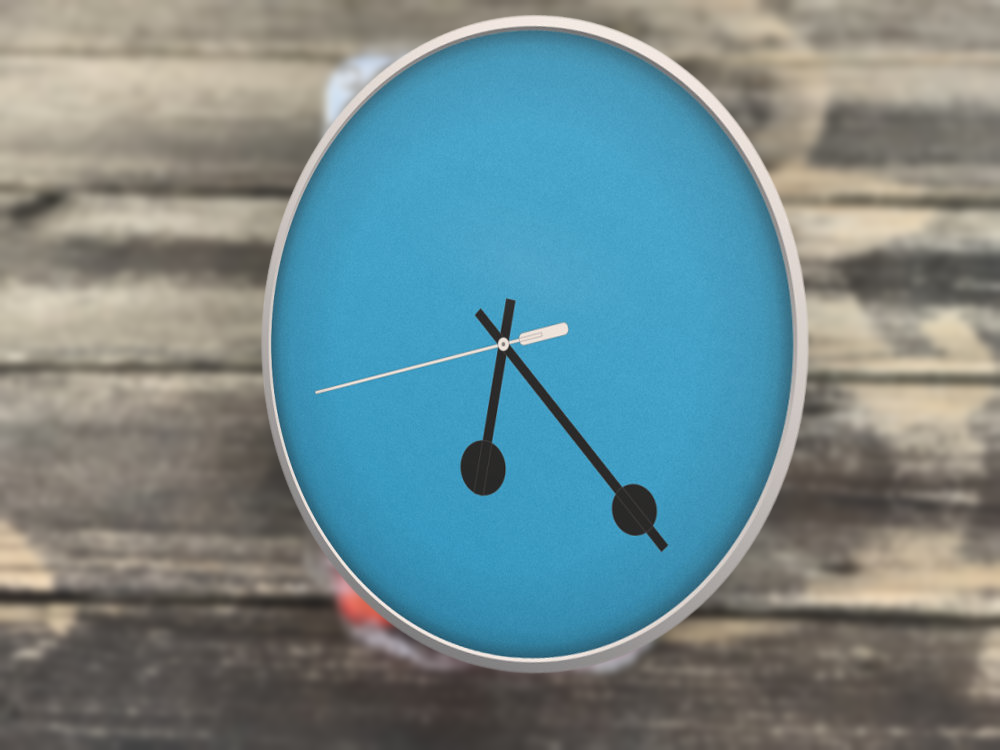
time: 6:22:43
